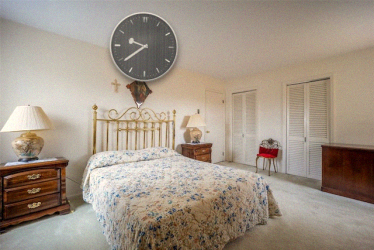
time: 9:39
